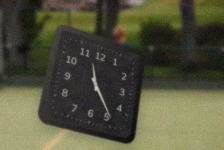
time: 11:24
